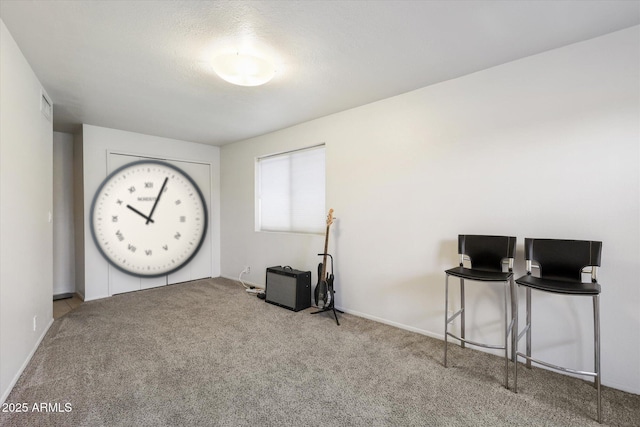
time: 10:04
